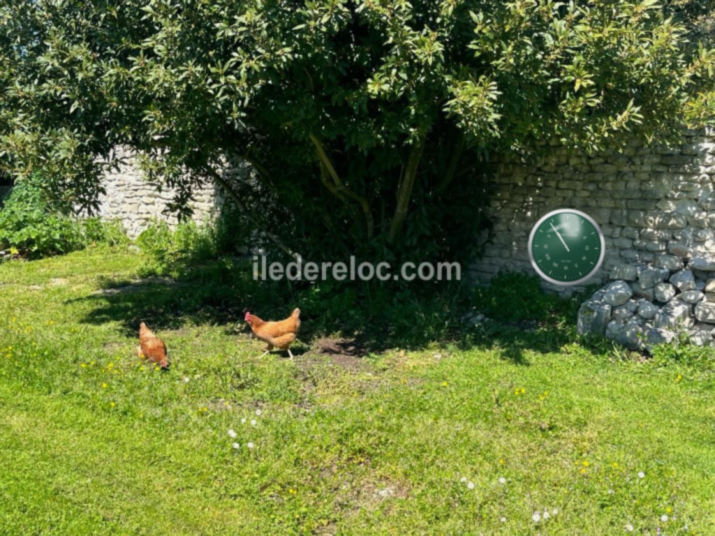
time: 10:54
